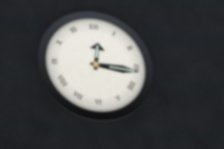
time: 12:16
